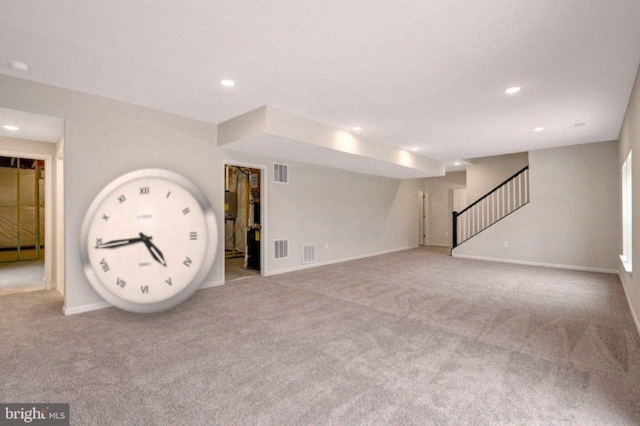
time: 4:44
